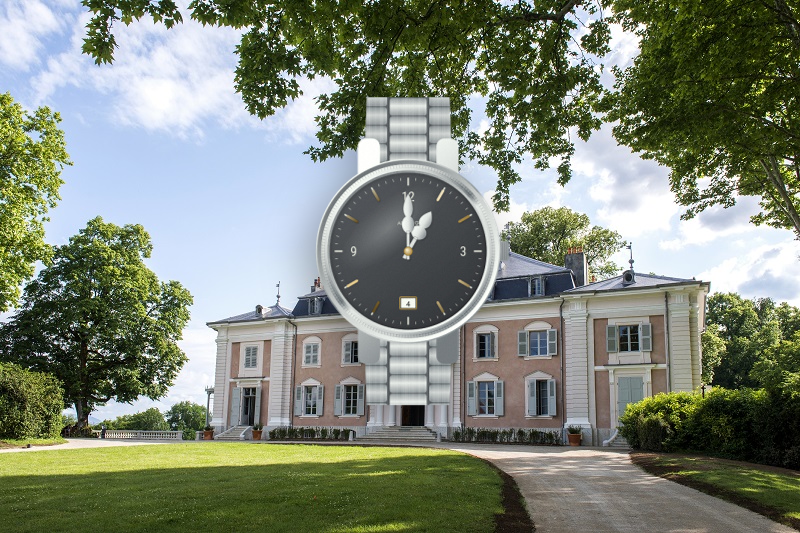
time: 1:00
